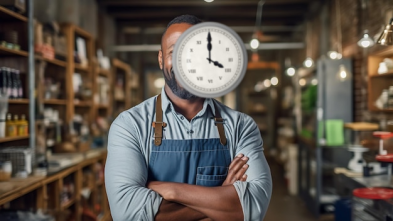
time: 4:00
